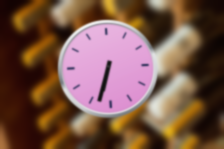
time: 6:33
